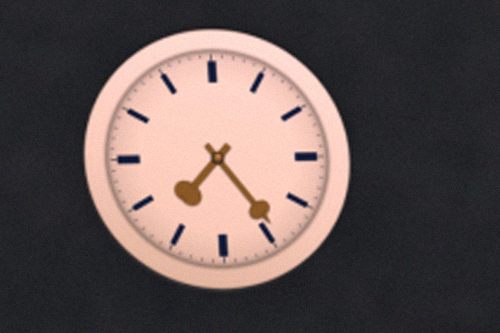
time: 7:24
